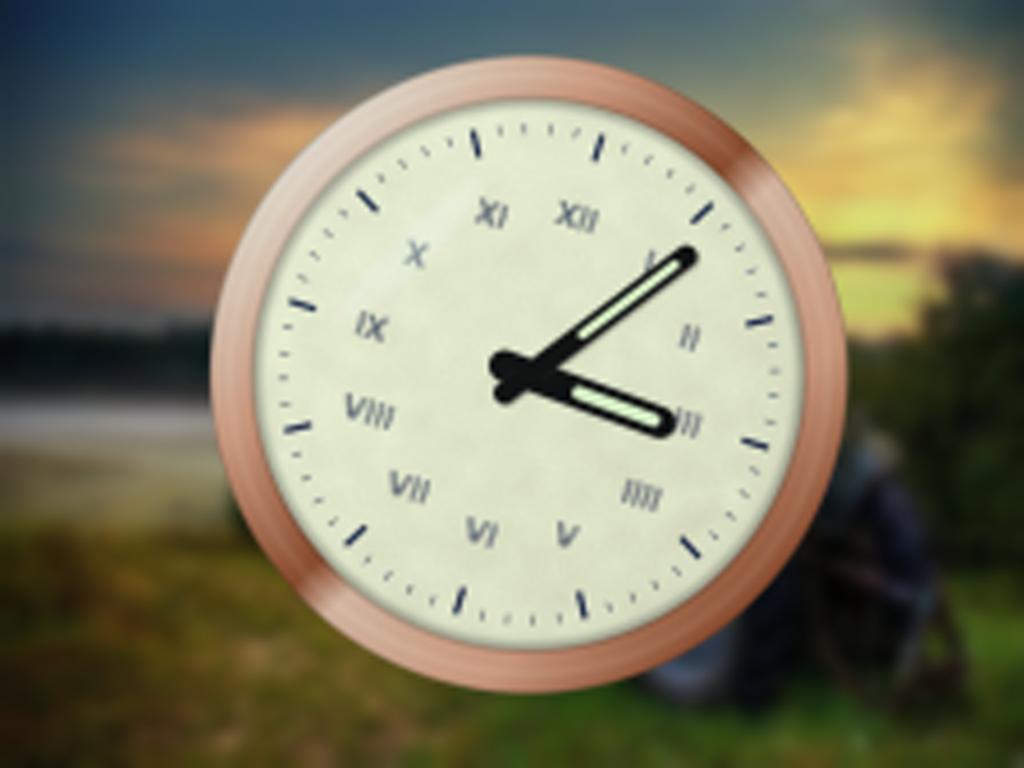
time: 3:06
